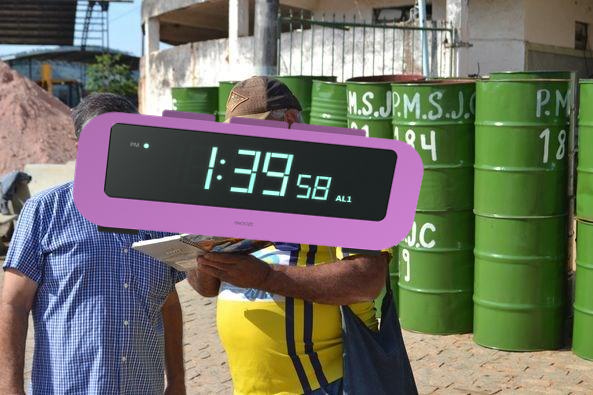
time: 1:39:58
